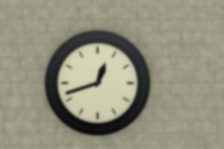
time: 12:42
